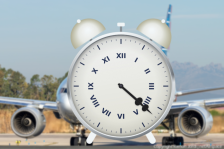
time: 4:22
